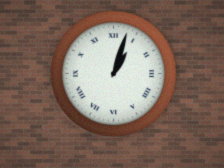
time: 1:03
